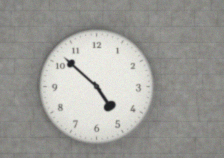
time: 4:52
